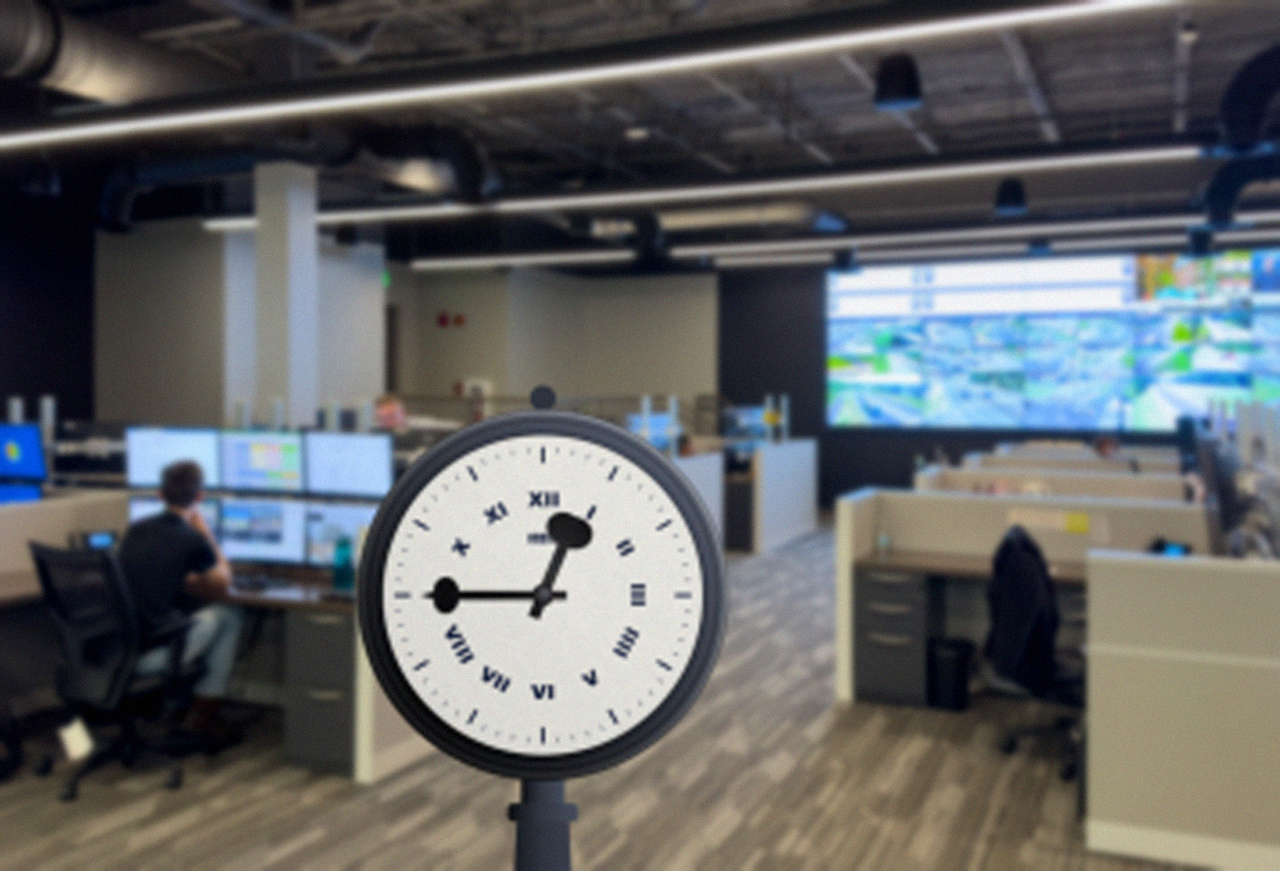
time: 12:45
